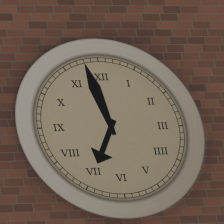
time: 6:58
